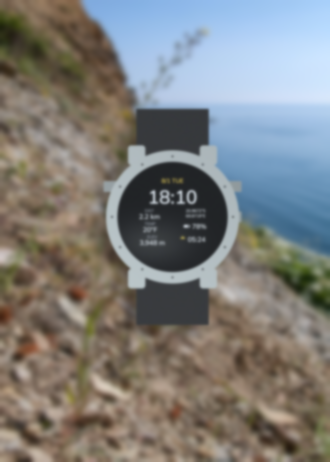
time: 18:10
